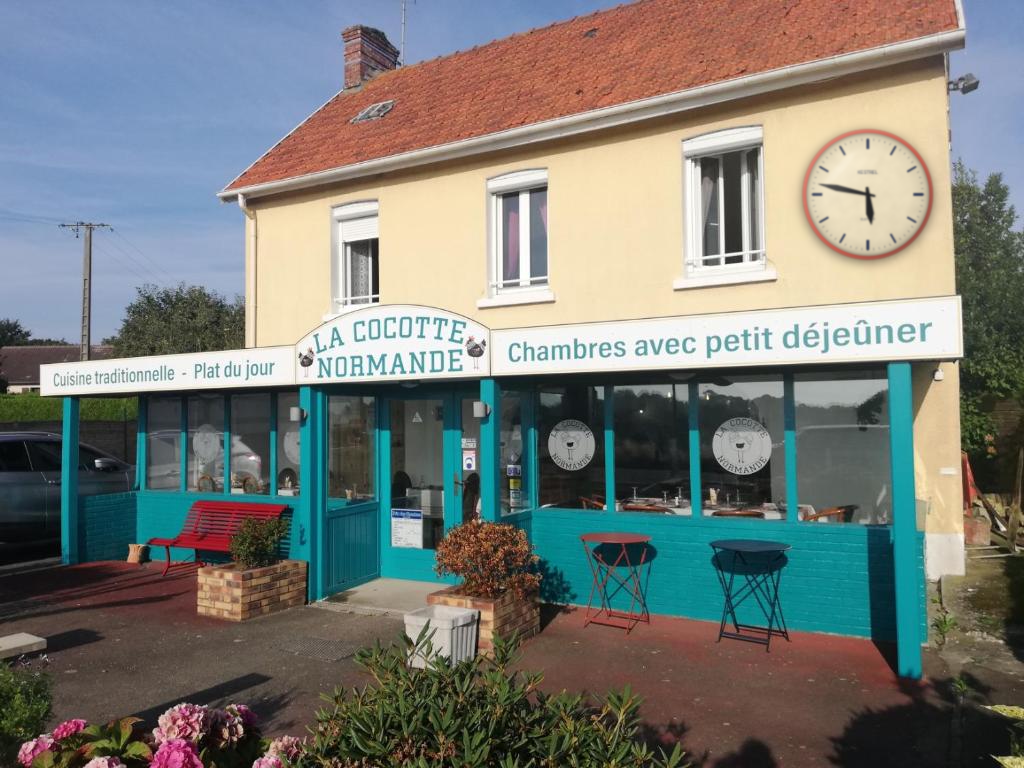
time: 5:47
